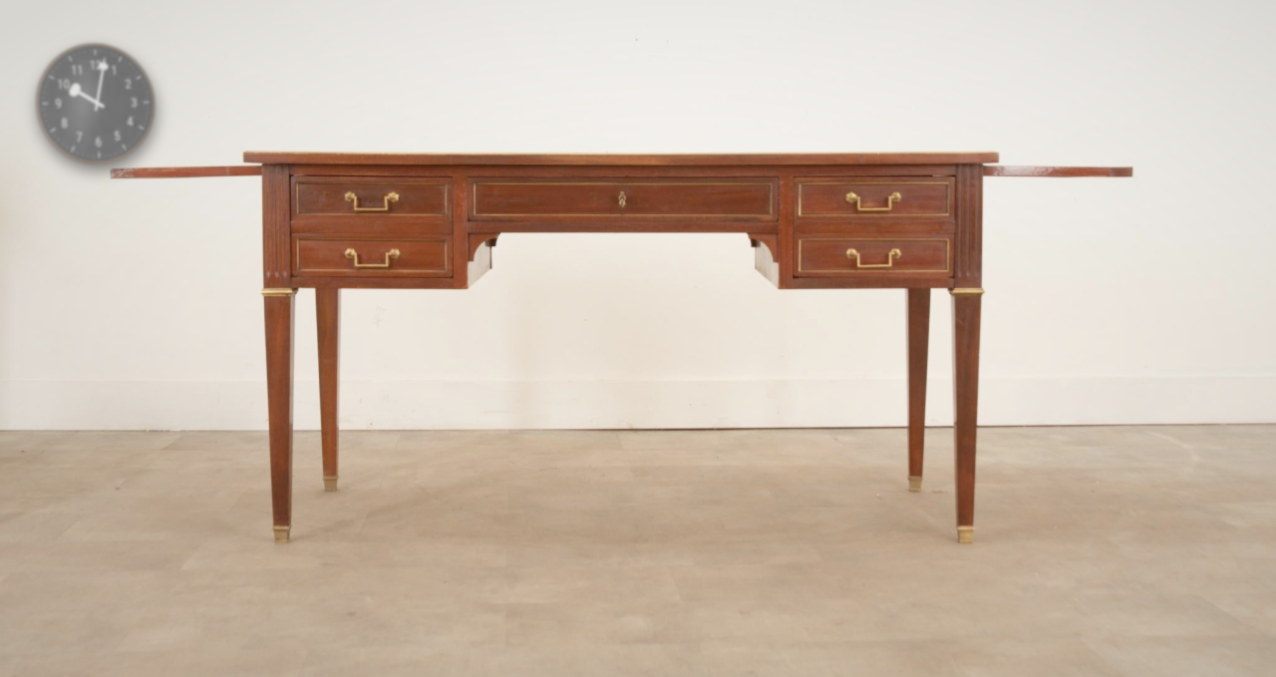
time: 10:02
